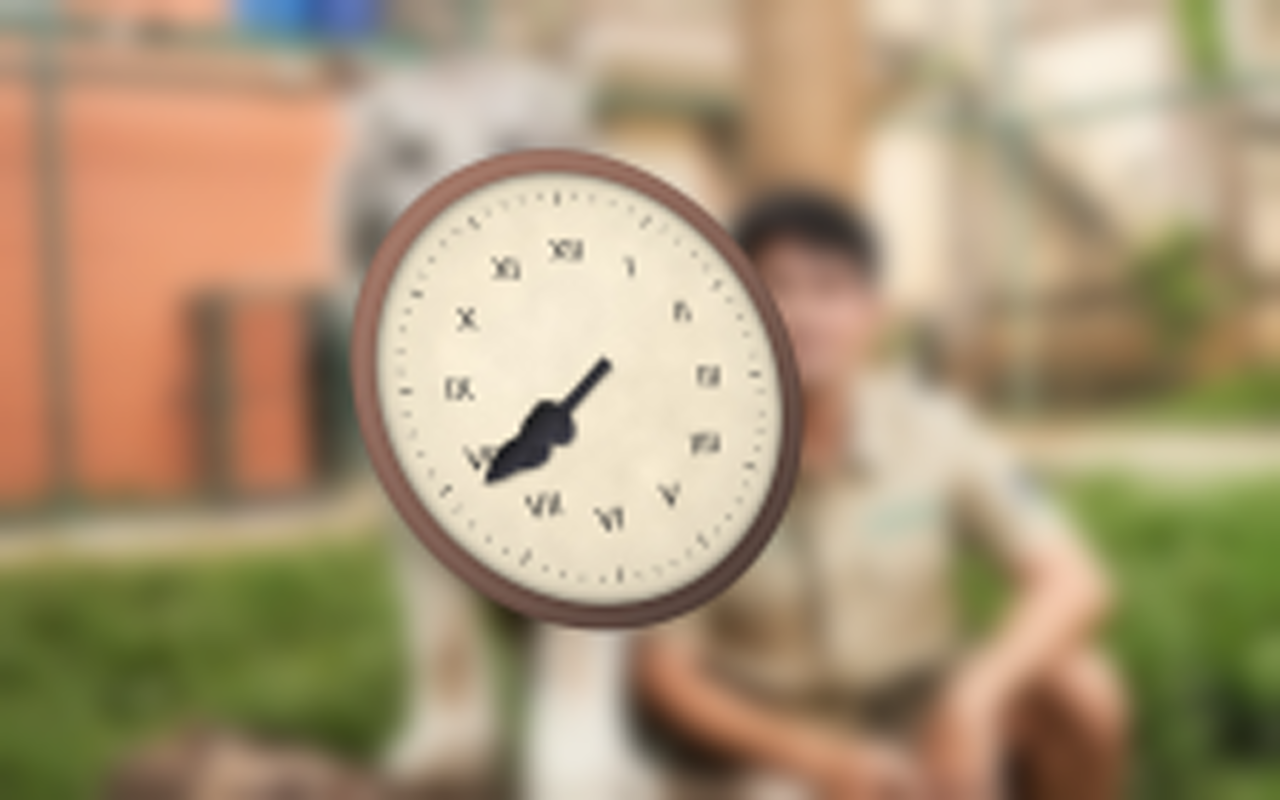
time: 7:39
